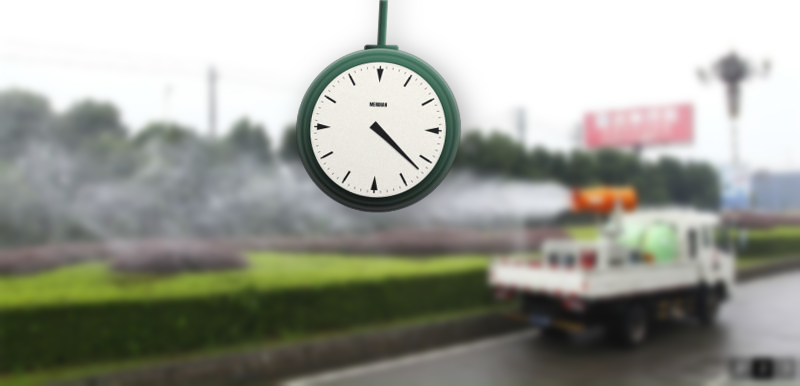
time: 4:22
